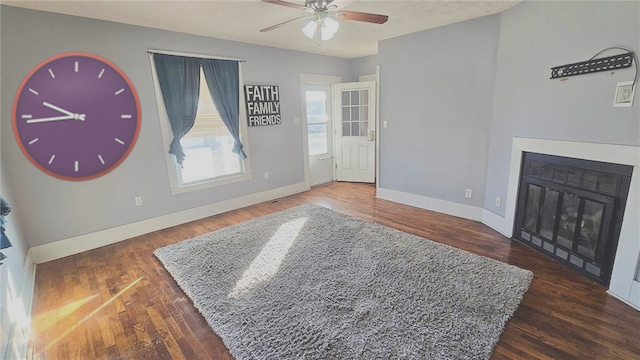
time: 9:44
